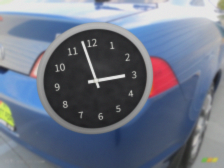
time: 2:58
